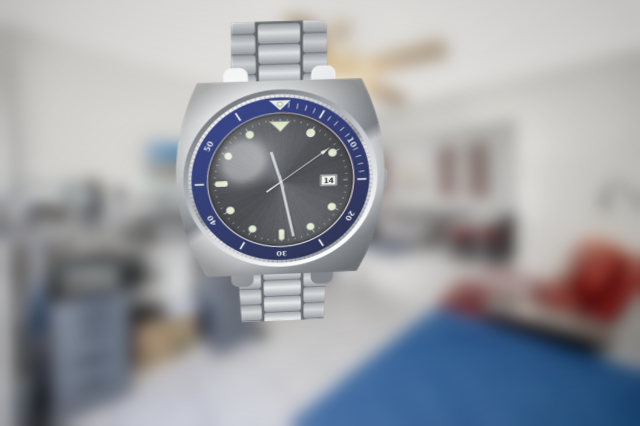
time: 11:28:09
